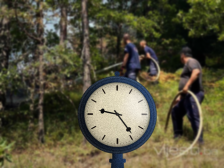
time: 9:24
